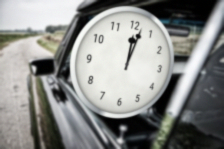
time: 12:02
